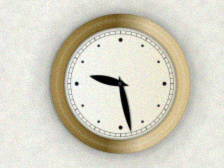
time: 9:28
